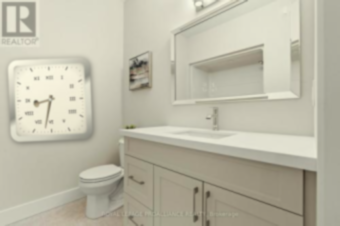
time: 8:32
